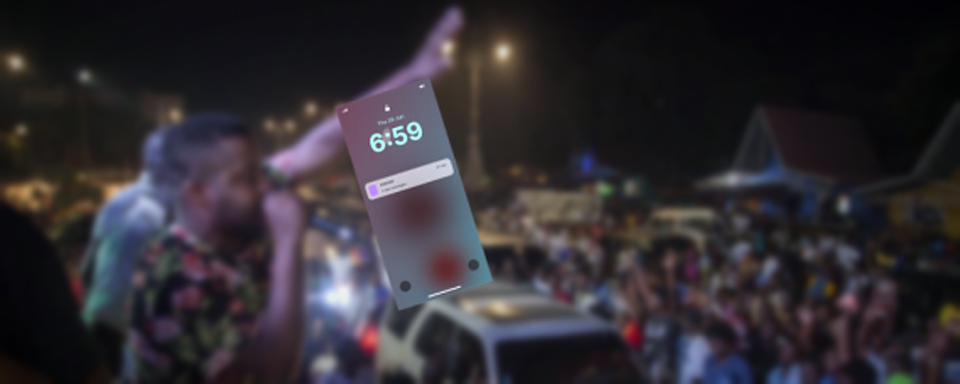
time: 6:59
